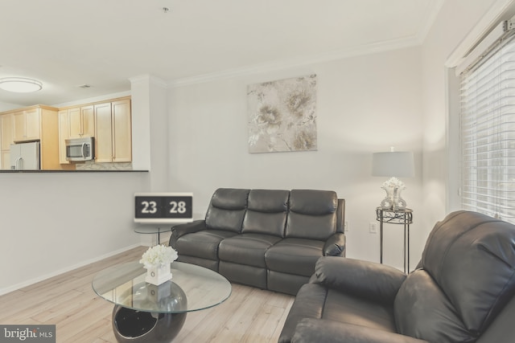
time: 23:28
